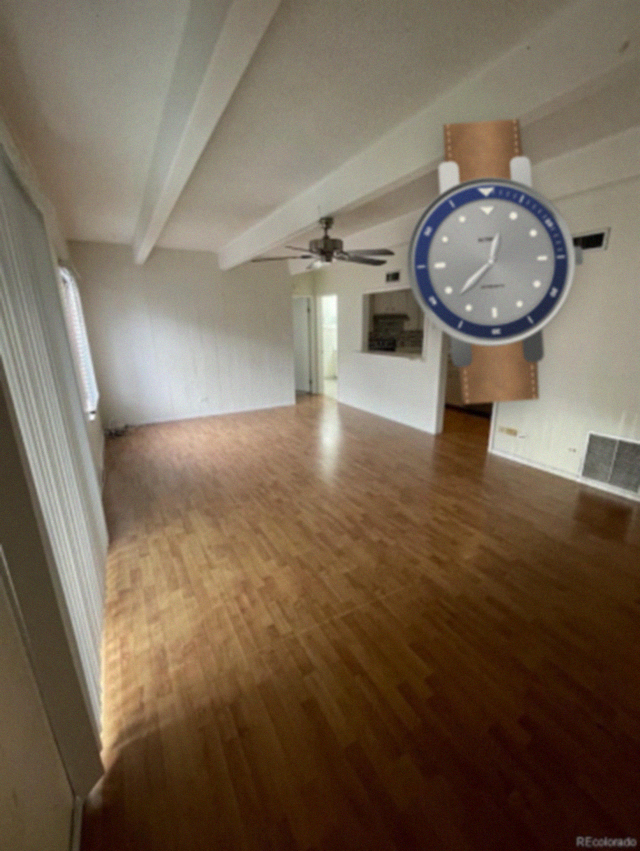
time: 12:38
